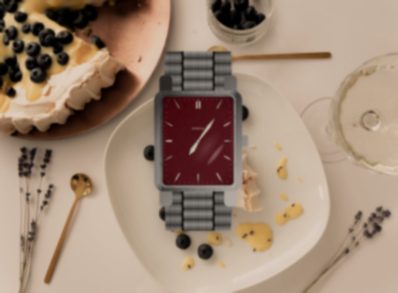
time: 7:06
